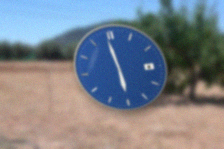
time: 5:59
